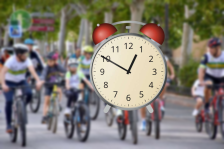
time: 12:50
